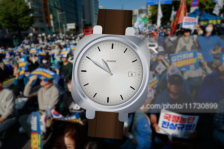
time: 10:50
